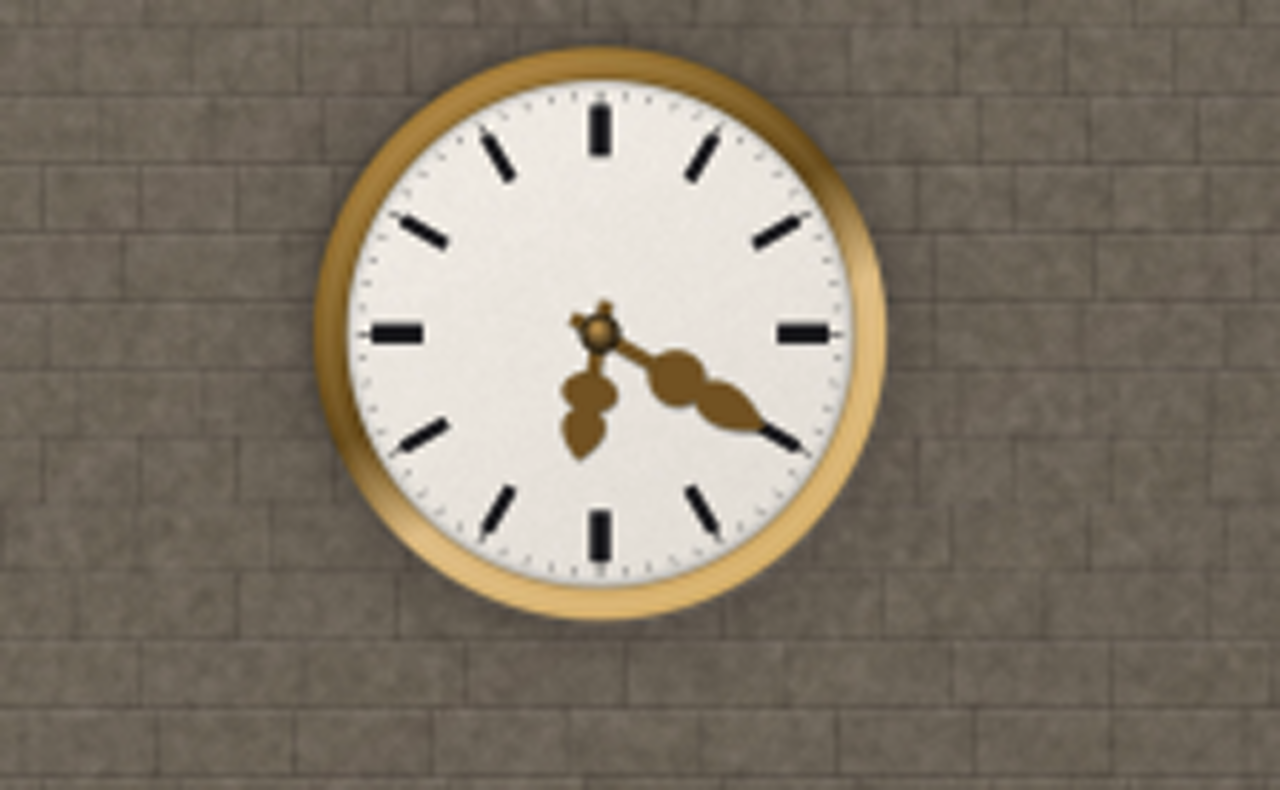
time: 6:20
